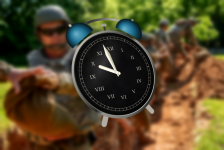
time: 9:58
